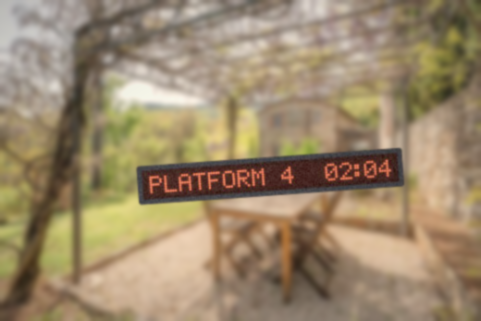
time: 2:04
